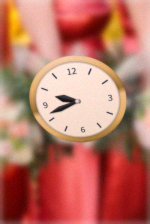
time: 9:42
